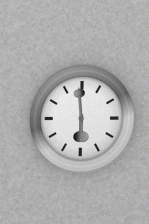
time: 5:59
